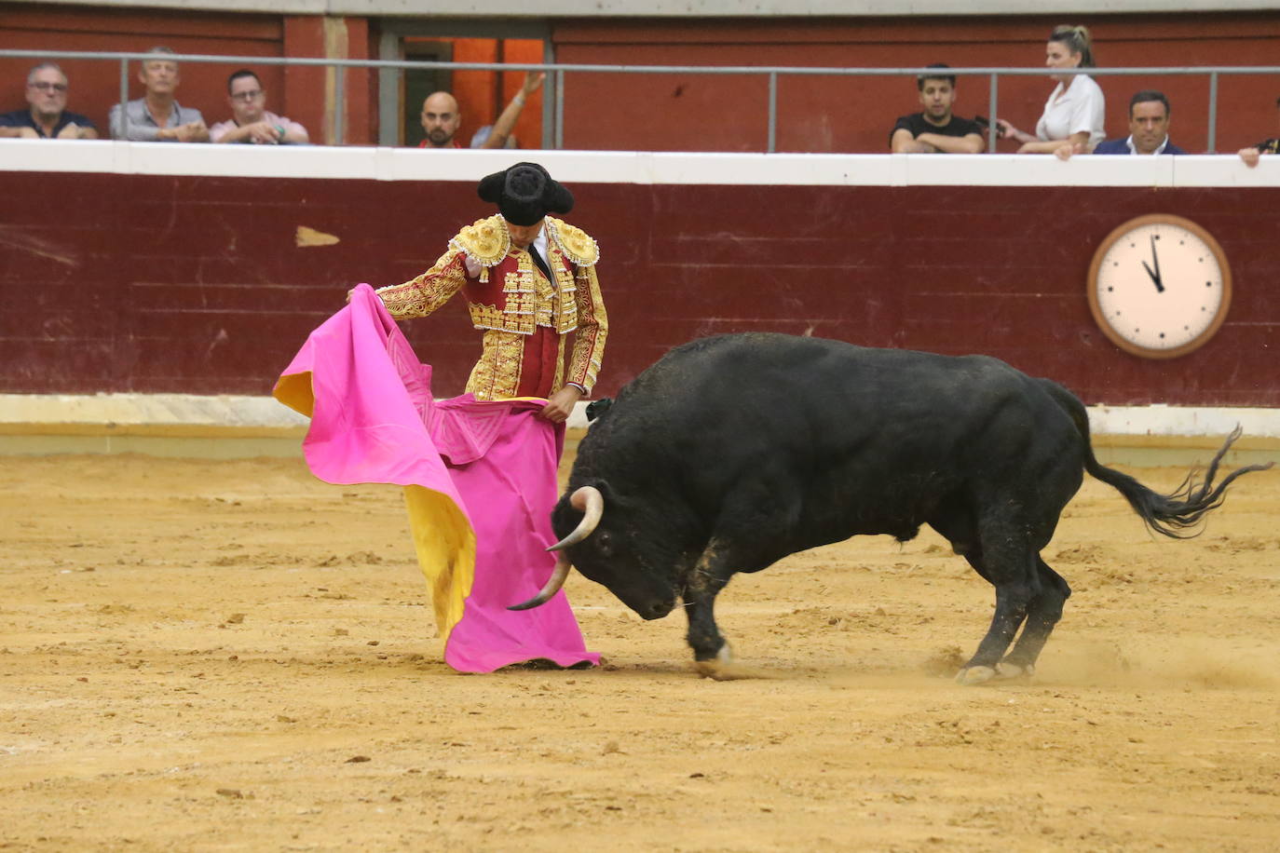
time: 10:59
